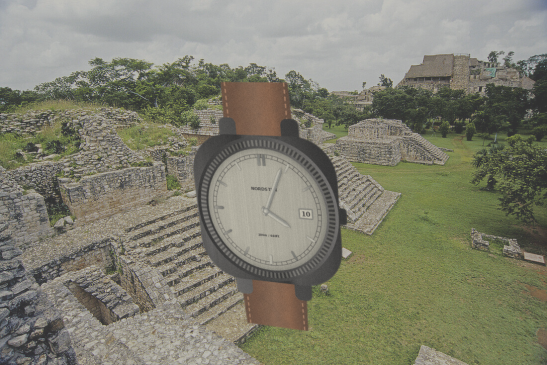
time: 4:04
